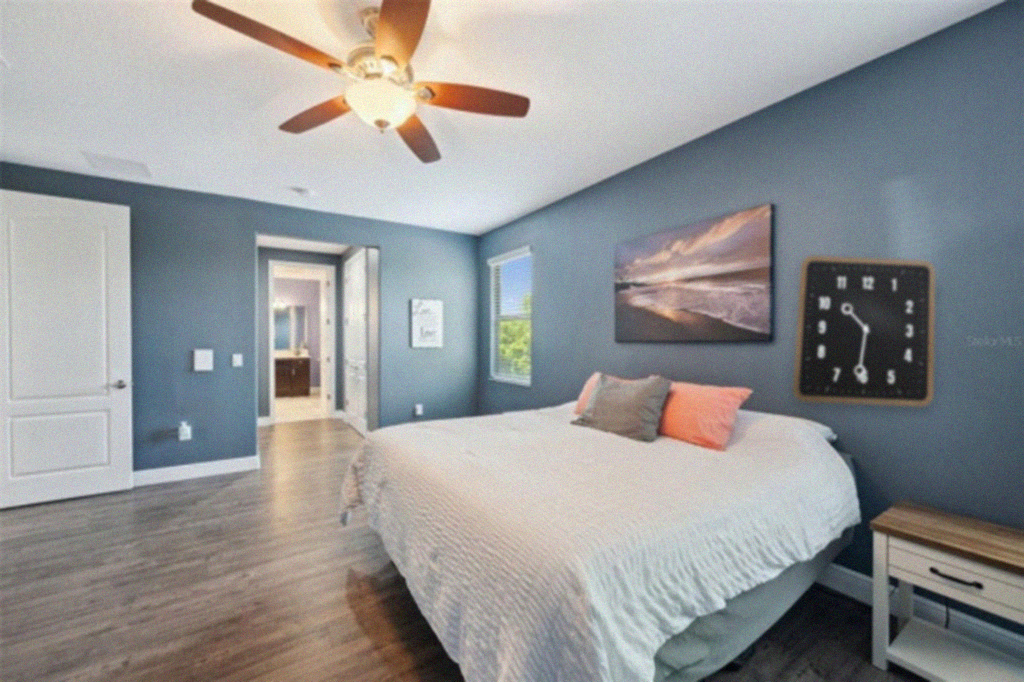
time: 10:31
